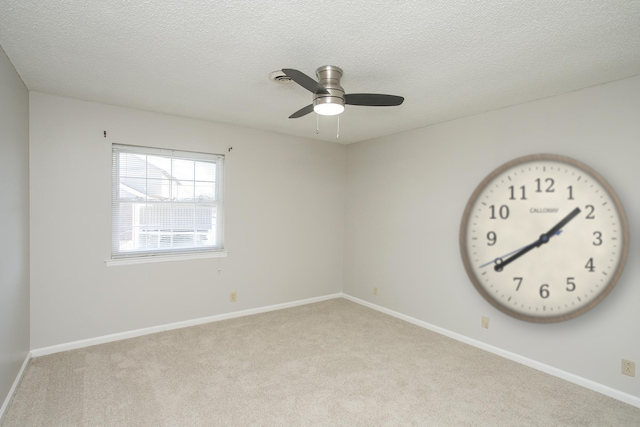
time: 1:39:41
